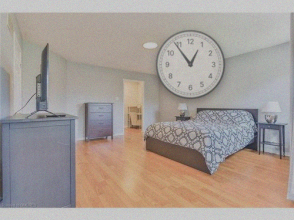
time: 12:54
